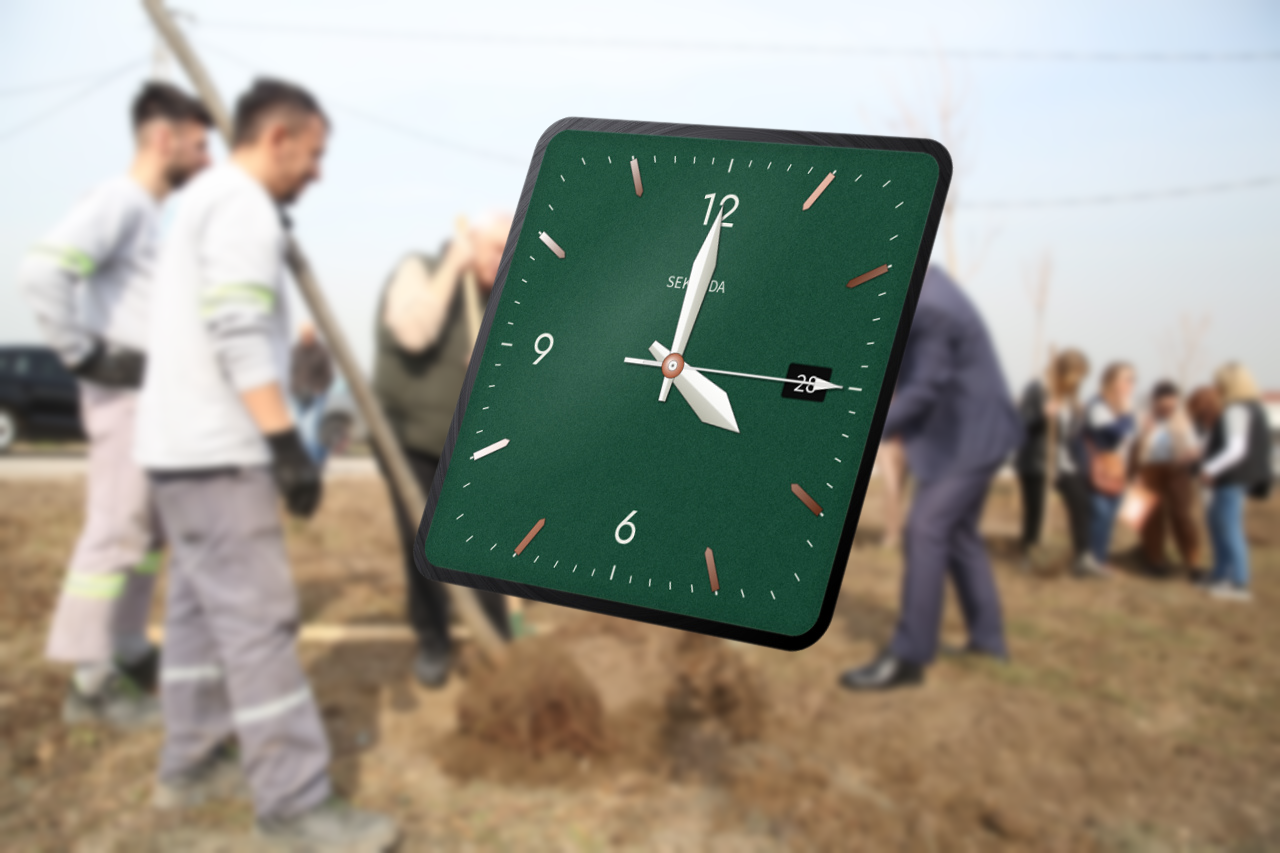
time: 4:00:15
